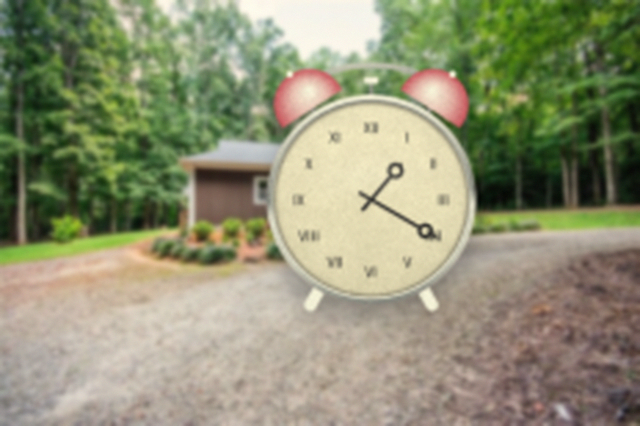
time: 1:20
